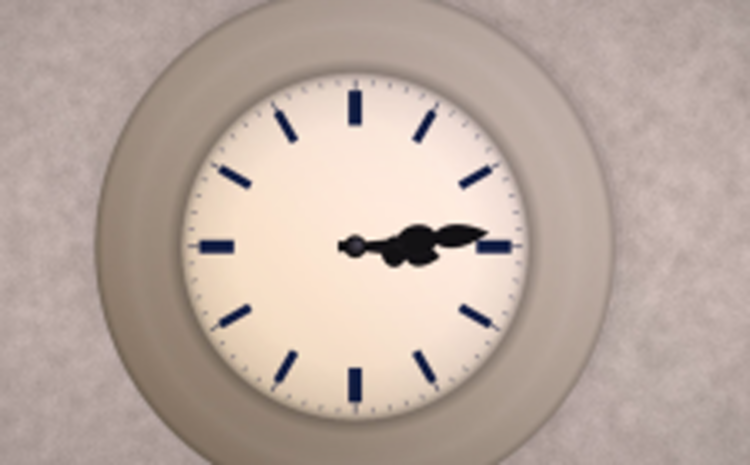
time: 3:14
